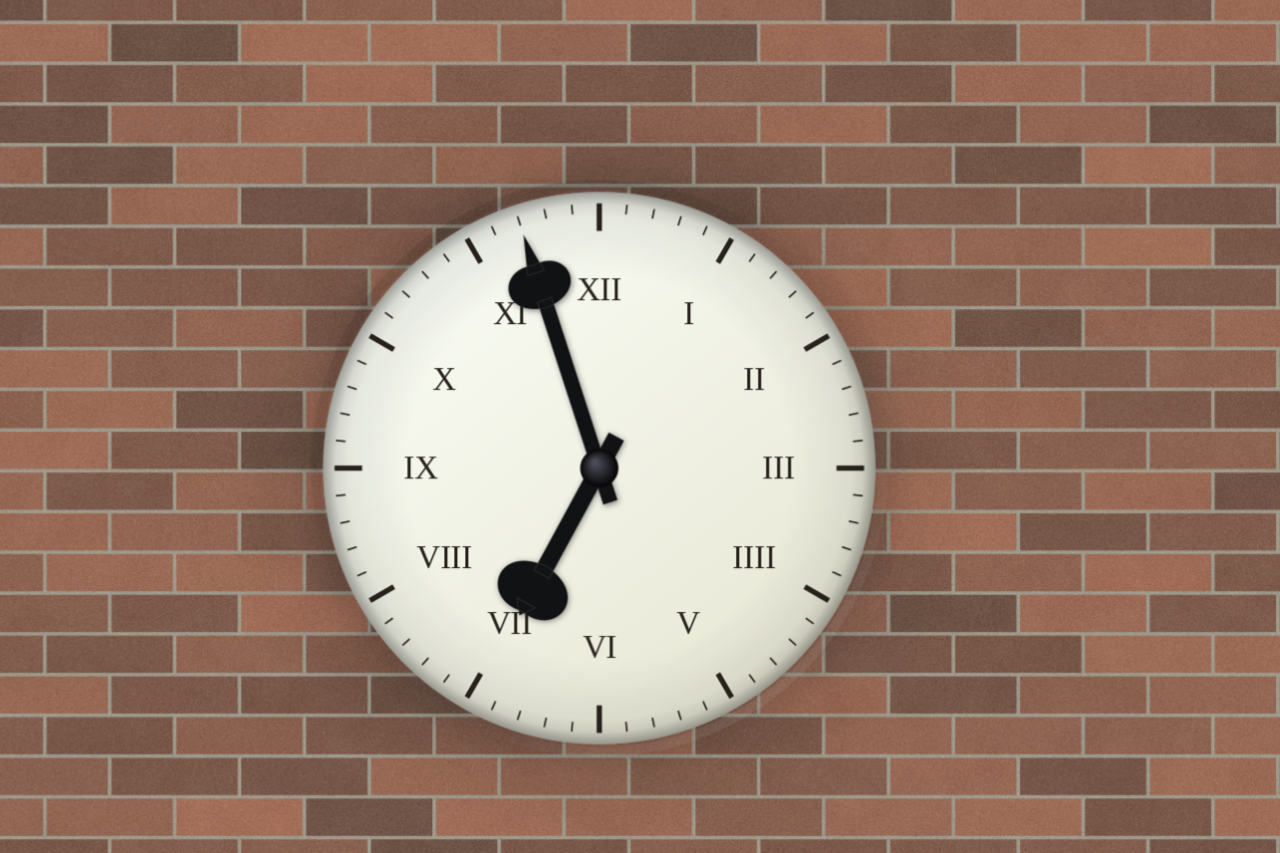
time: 6:57
